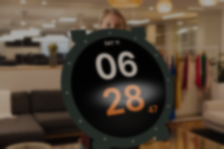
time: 6:28
